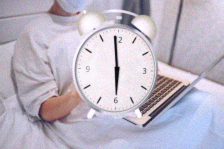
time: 5:59
